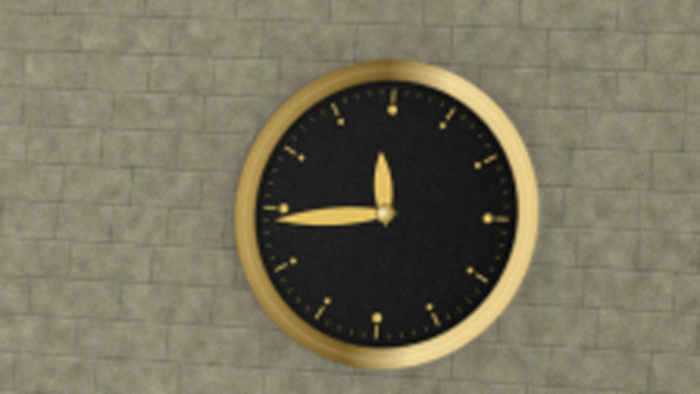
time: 11:44
